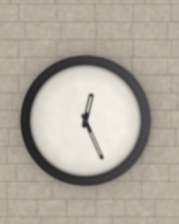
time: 12:26
